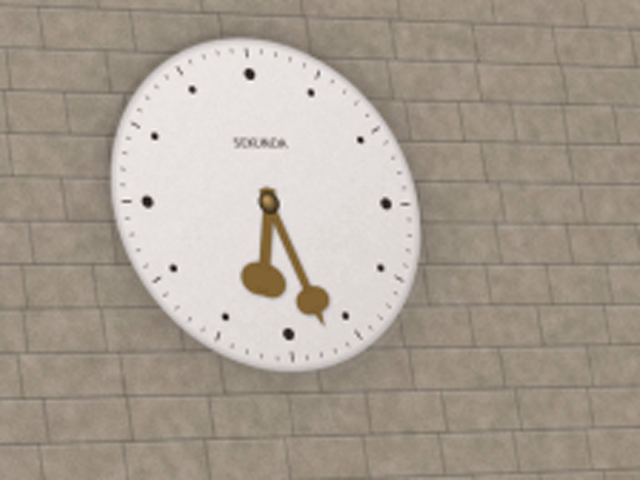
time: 6:27
